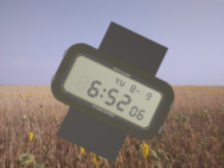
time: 6:52:06
